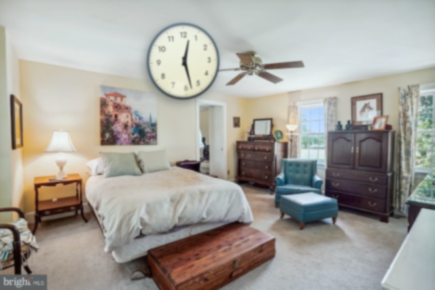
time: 12:28
